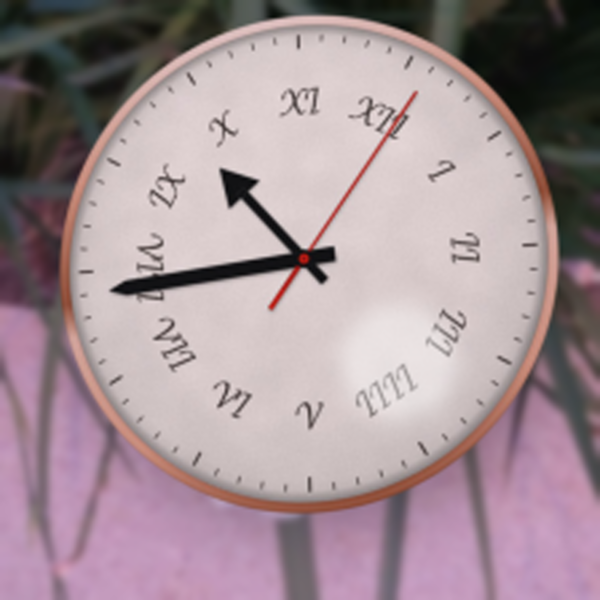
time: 9:39:01
